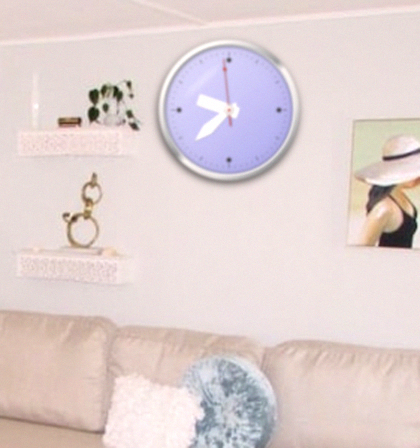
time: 9:37:59
